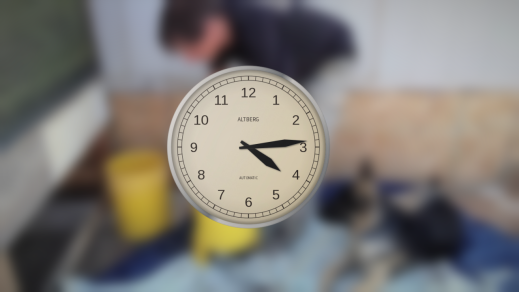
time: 4:14
